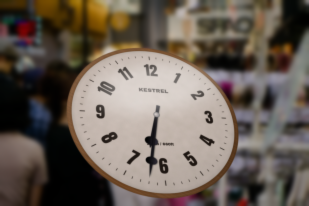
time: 6:32
